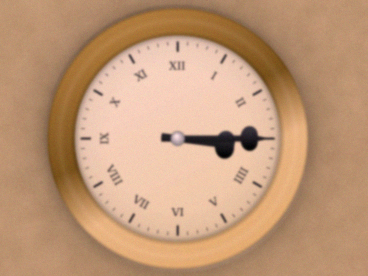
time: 3:15
